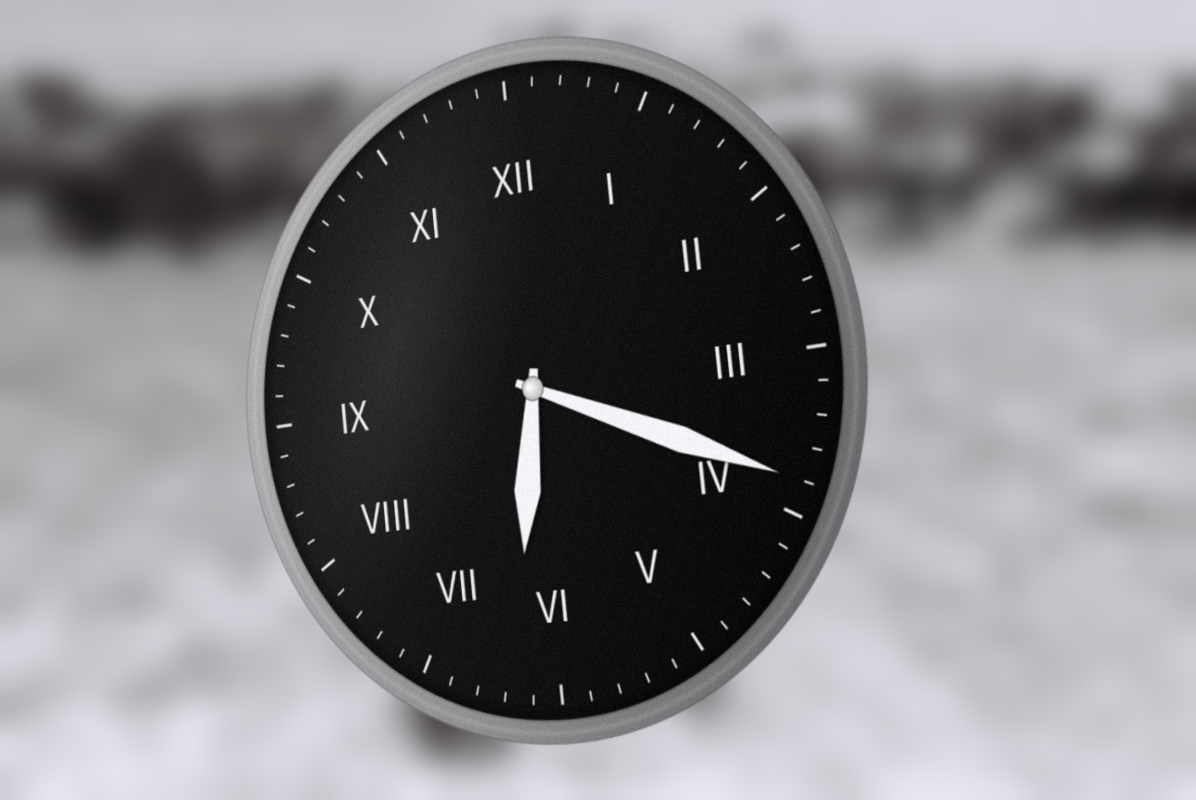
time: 6:19
